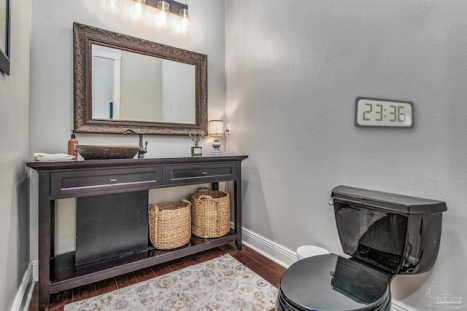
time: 23:36
